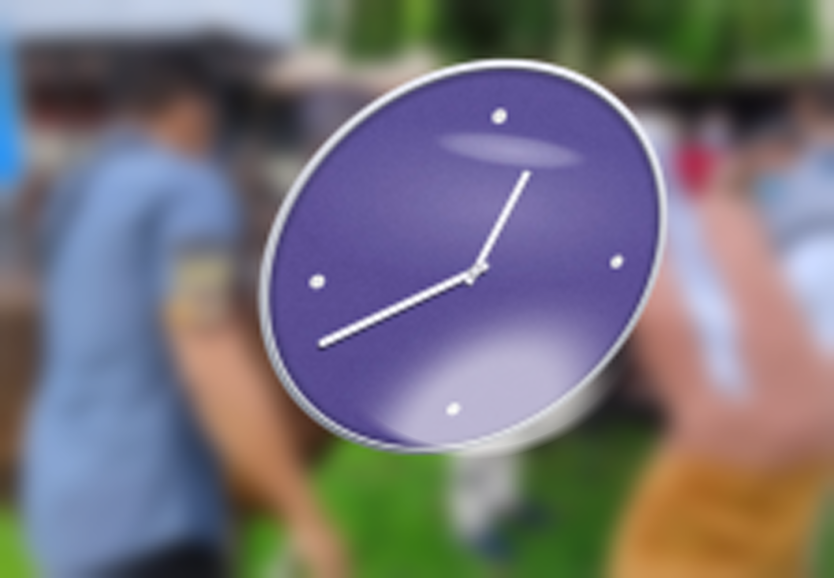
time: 12:41
